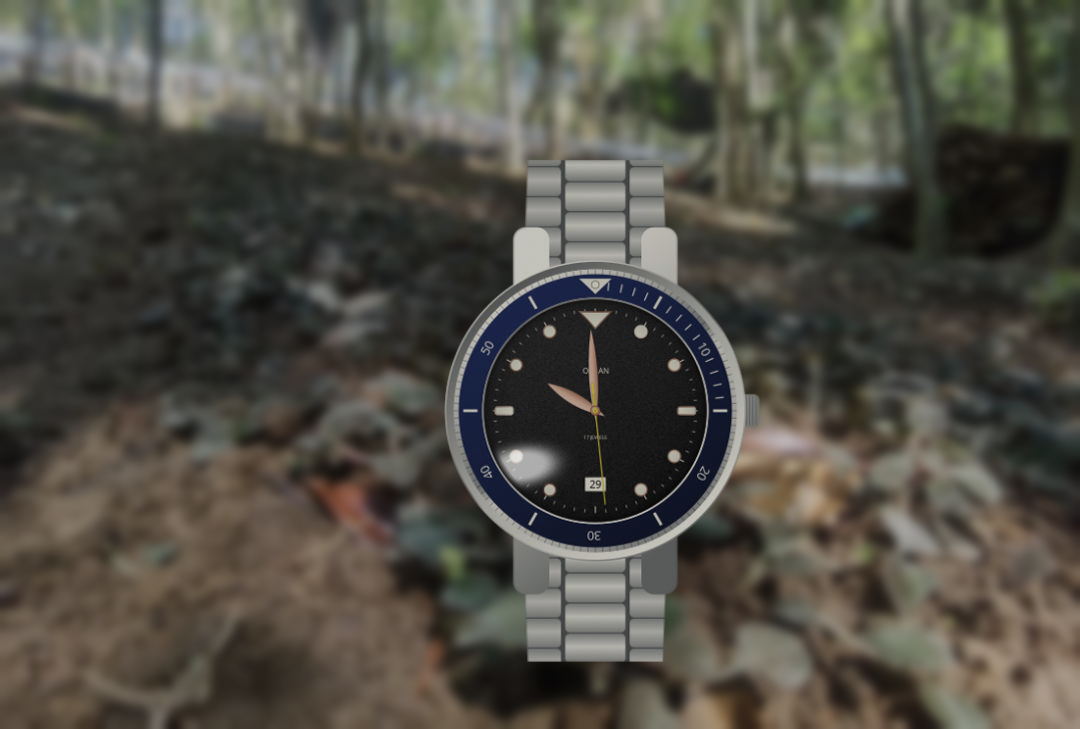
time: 9:59:29
